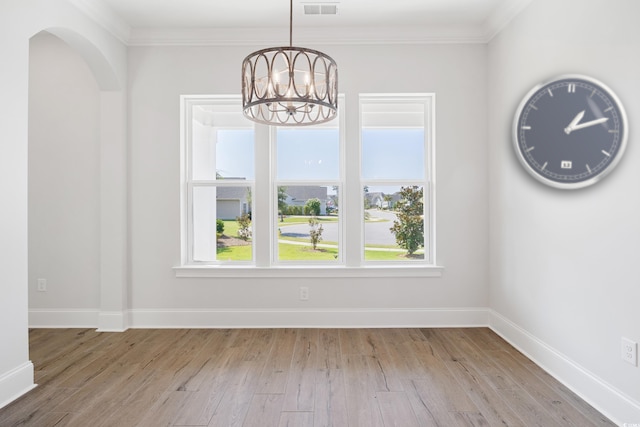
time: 1:12
